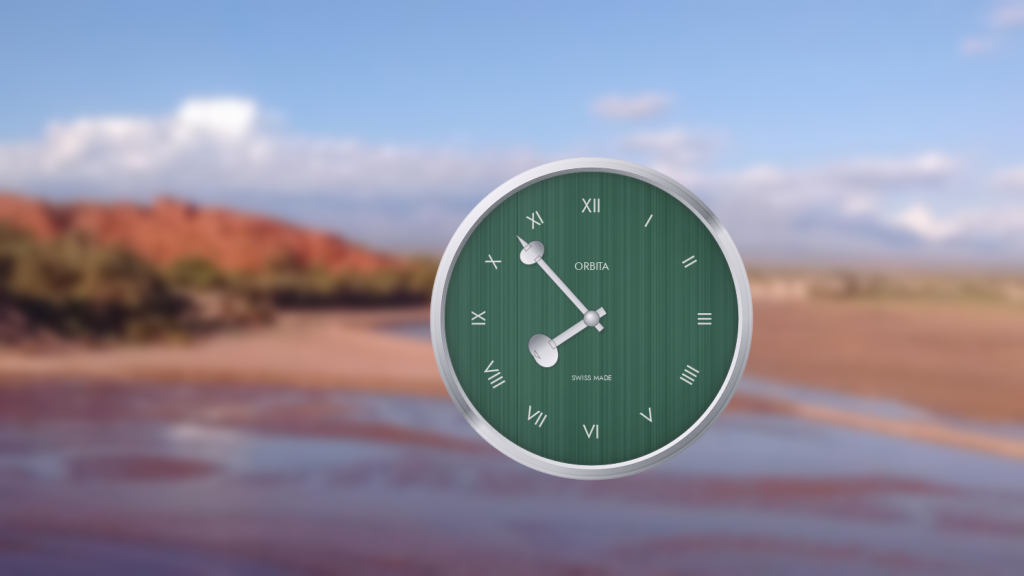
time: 7:53
